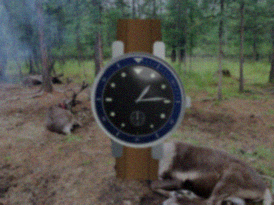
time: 1:14
